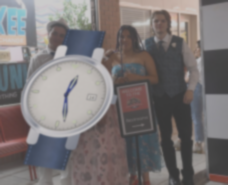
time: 12:28
